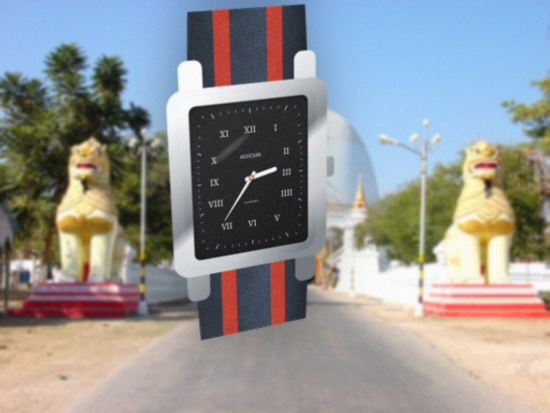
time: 2:36
